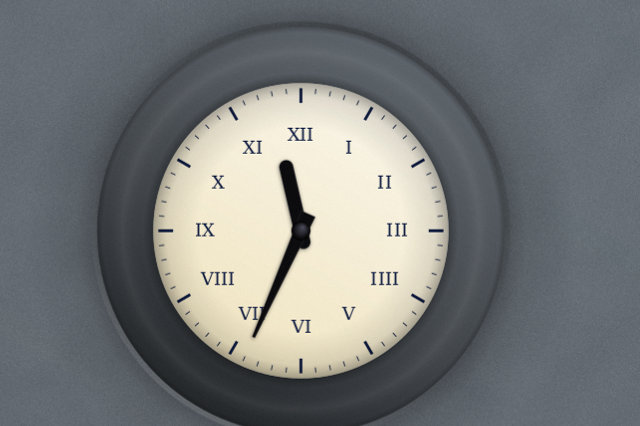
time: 11:34
